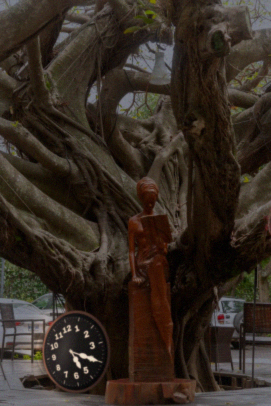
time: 5:20
